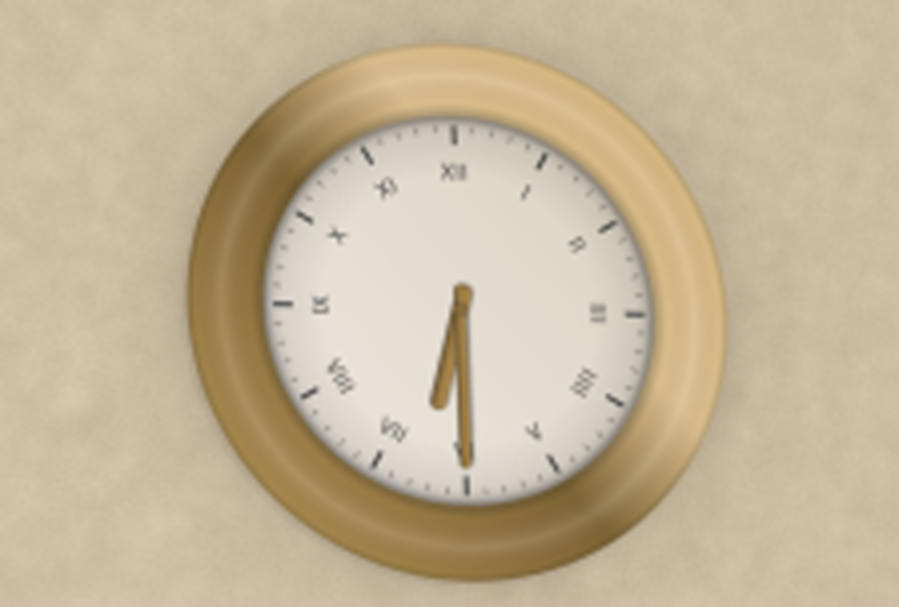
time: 6:30
